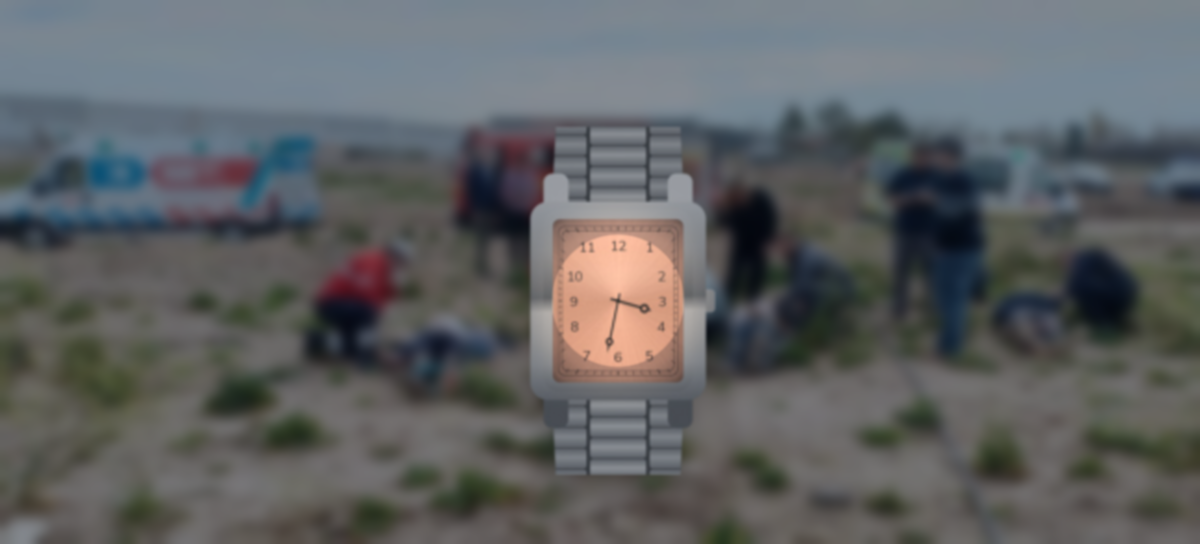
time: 3:32
